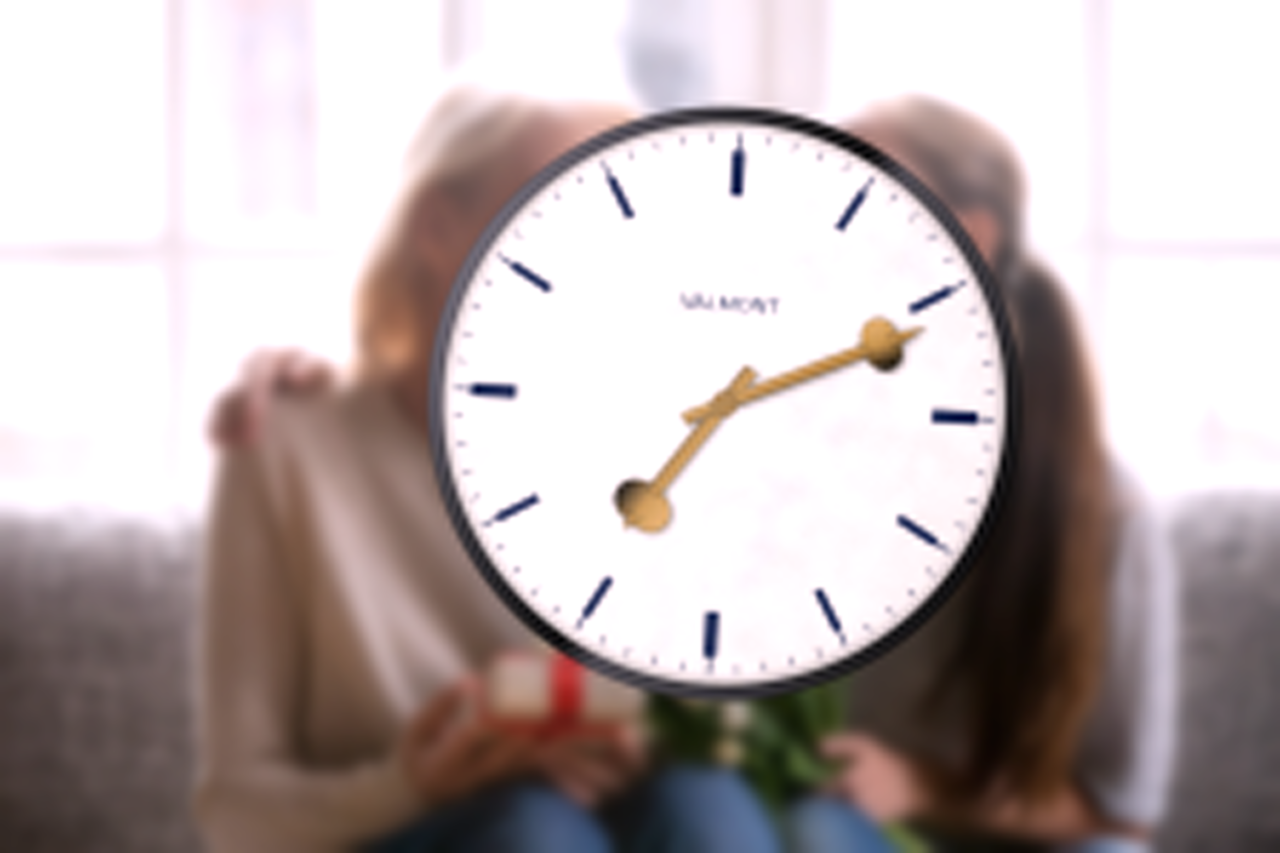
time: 7:11
